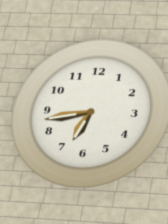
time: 6:43
